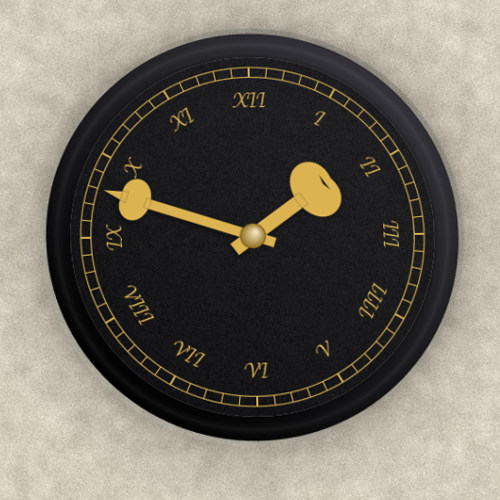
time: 1:48
